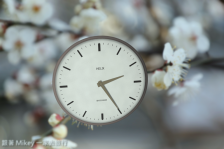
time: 2:25
